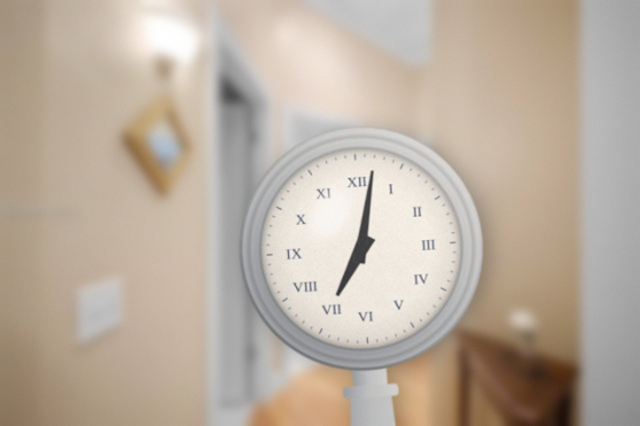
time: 7:02
